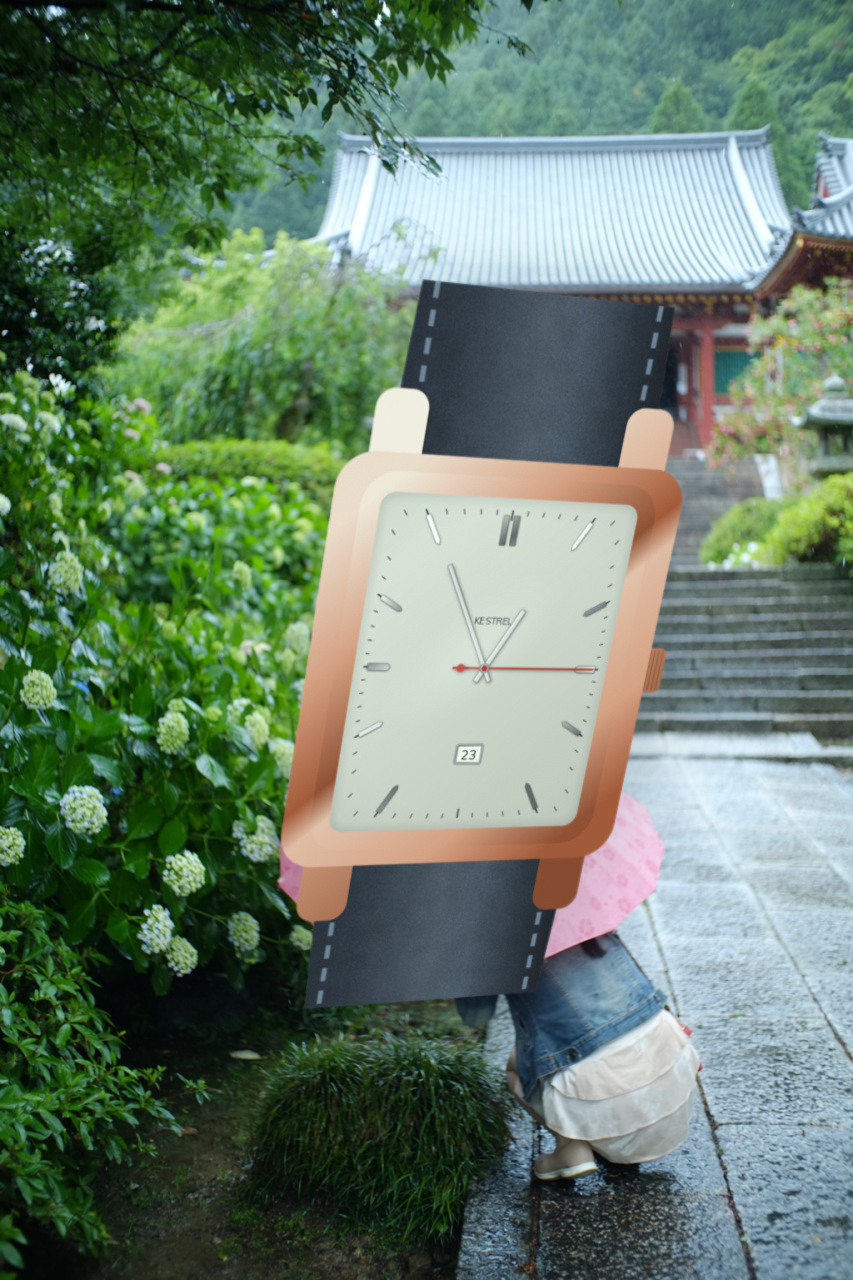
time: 12:55:15
